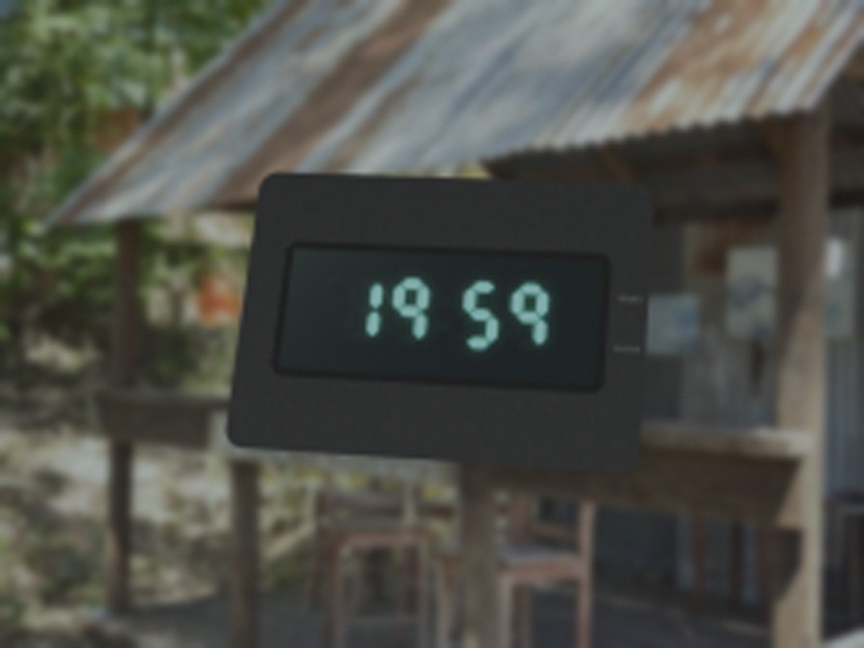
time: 19:59
